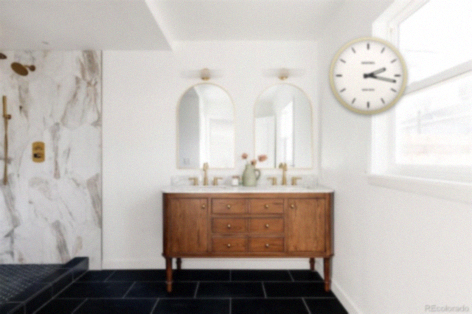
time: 2:17
